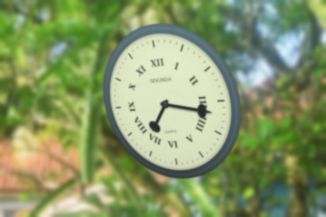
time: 7:17
